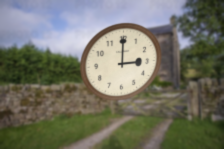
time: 3:00
